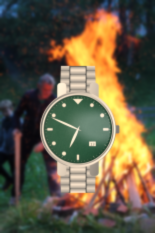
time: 6:49
